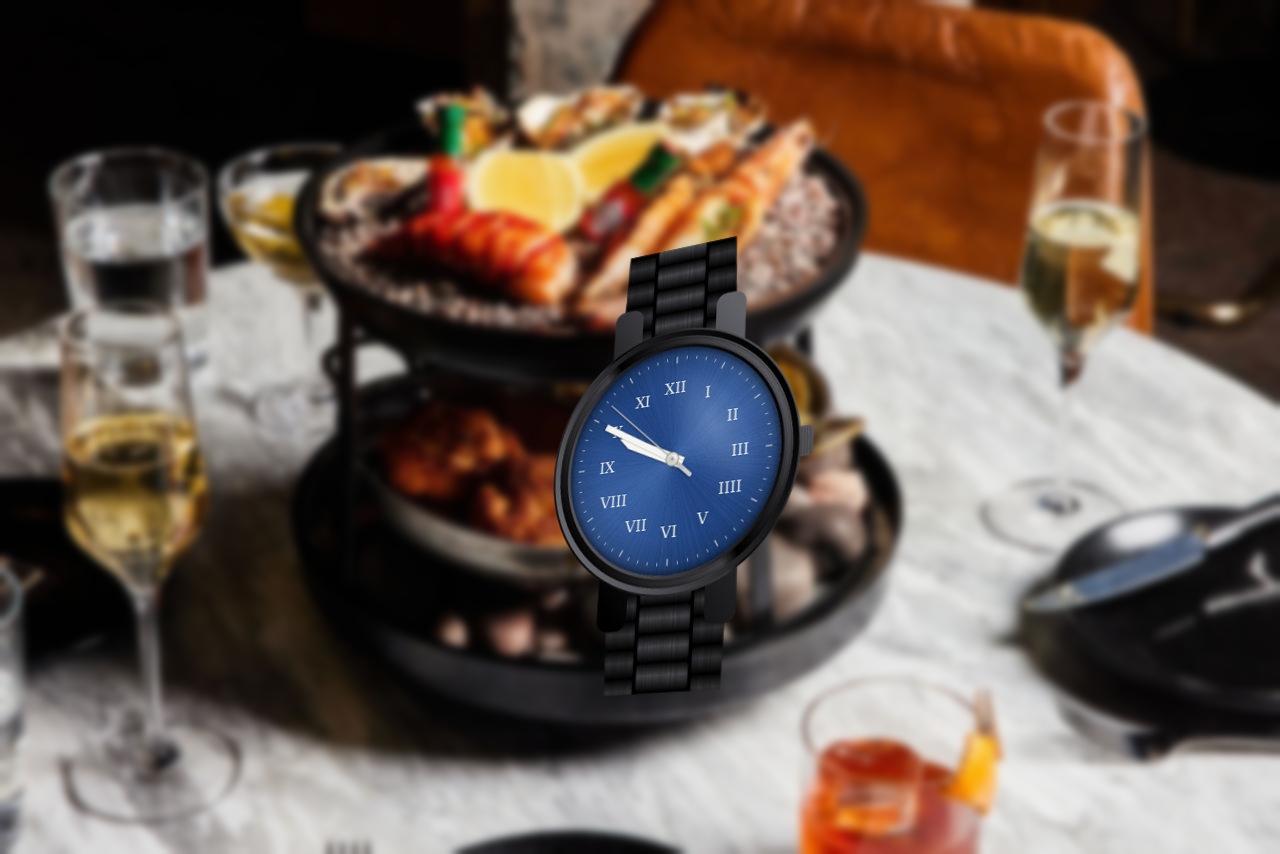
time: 9:49:52
